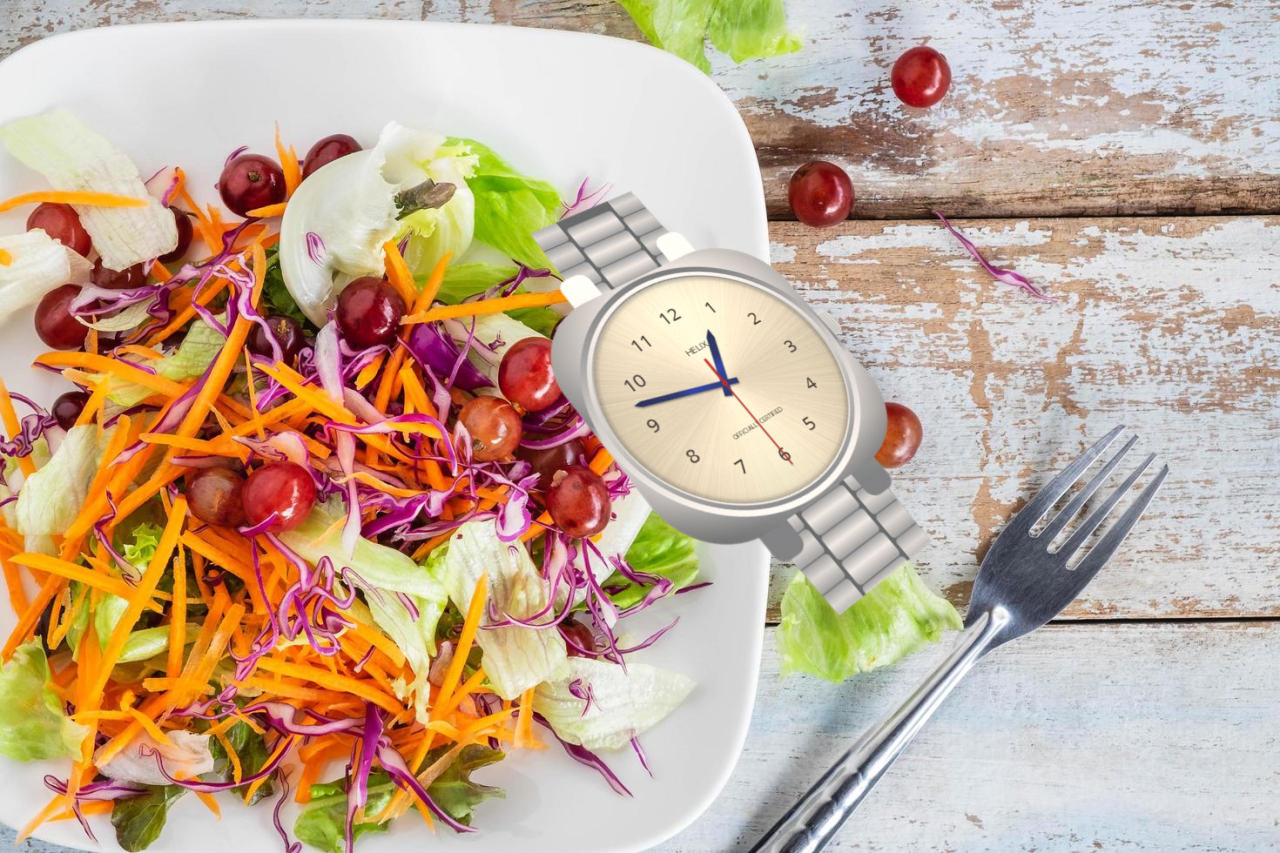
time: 12:47:30
